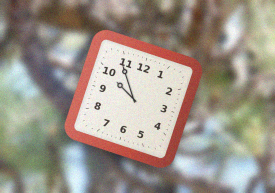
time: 9:54
